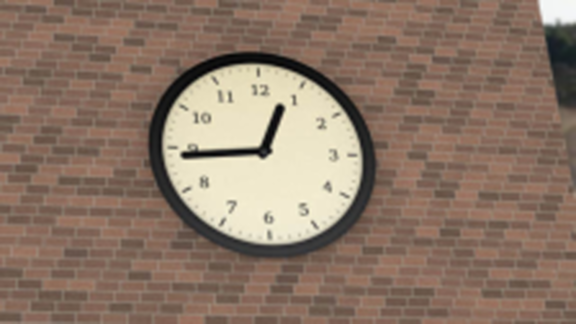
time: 12:44
